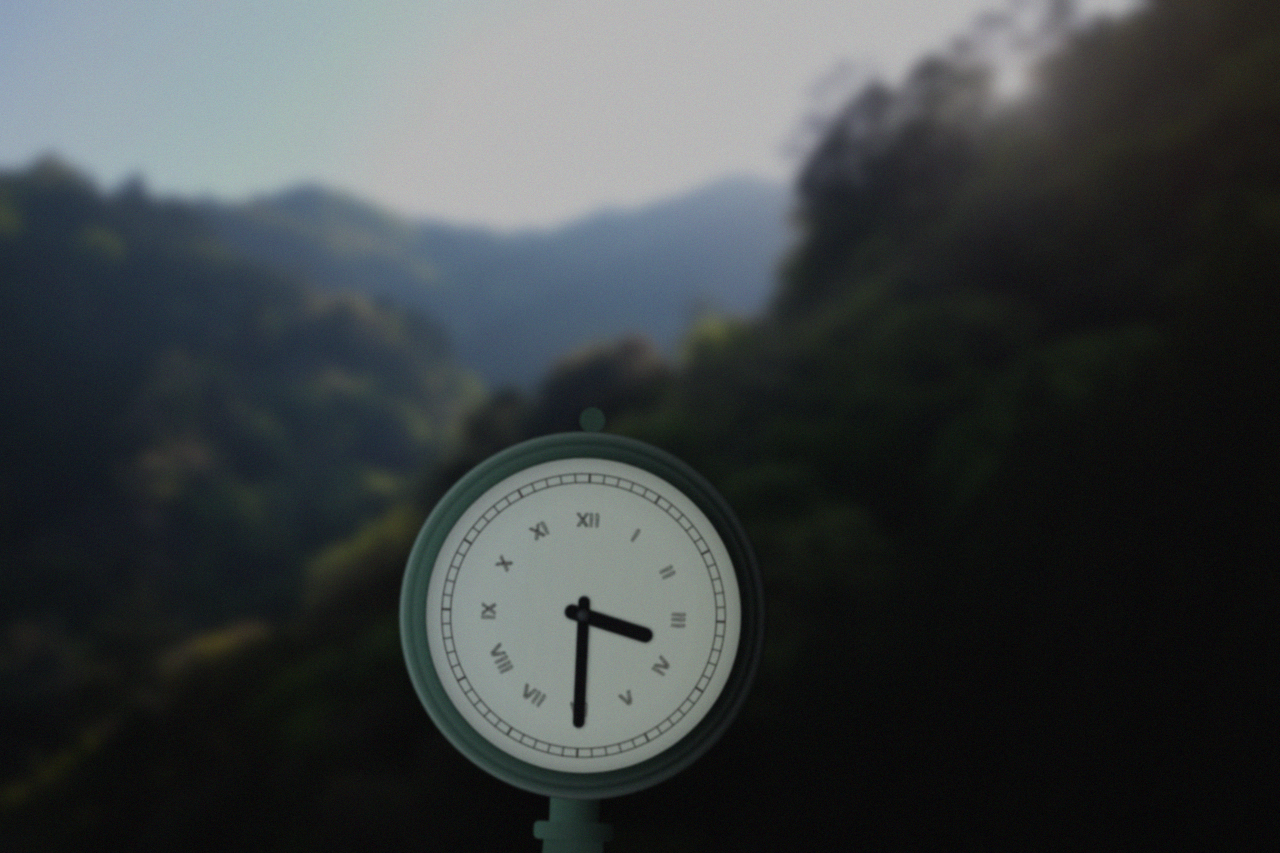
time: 3:30
